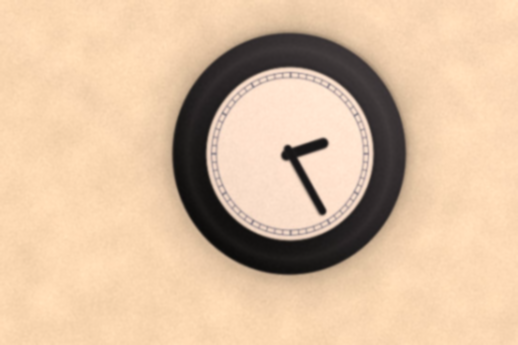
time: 2:25
